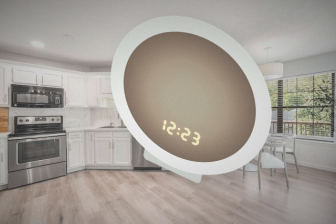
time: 12:23
